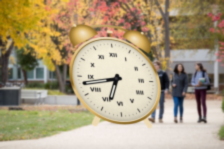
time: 6:43
